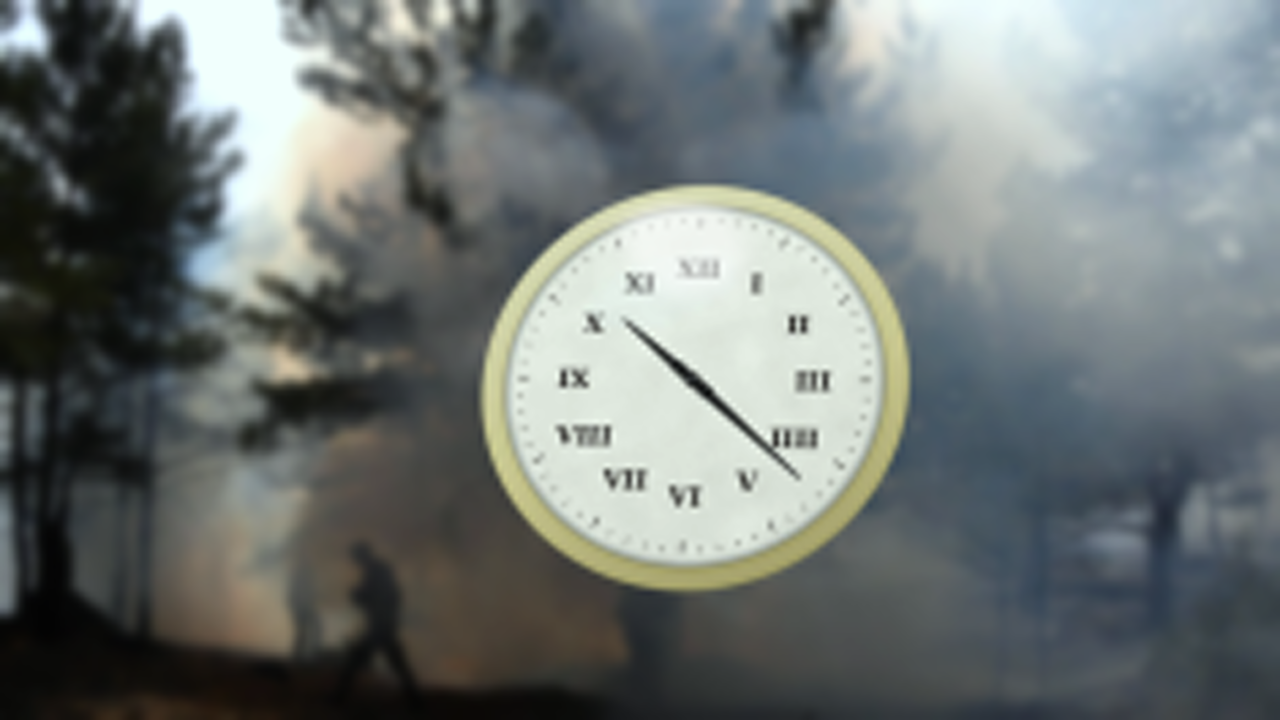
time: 10:22
